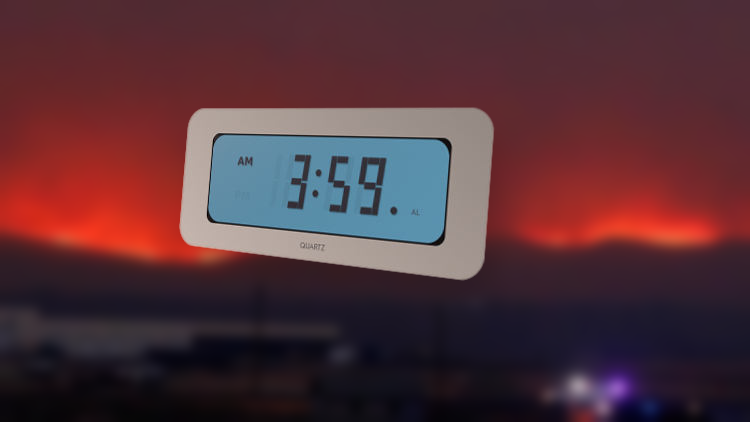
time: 3:59
